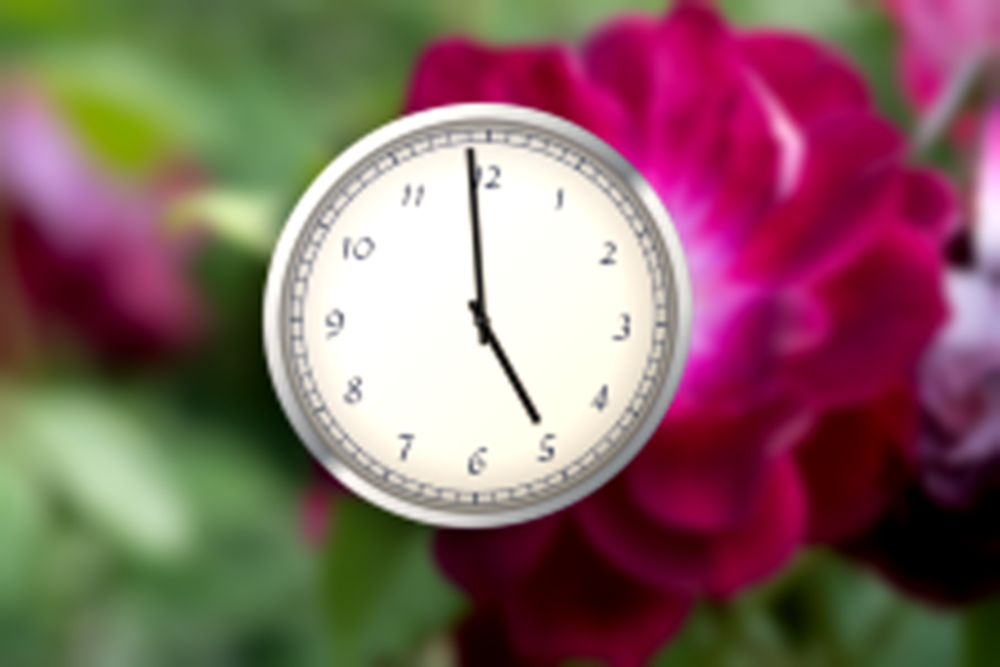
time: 4:59
